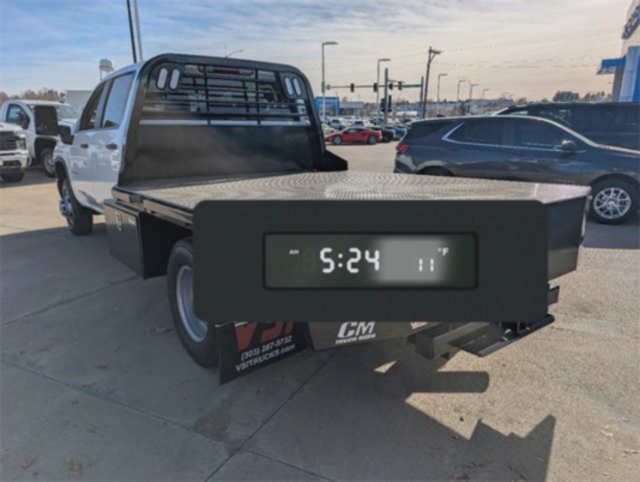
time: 5:24
